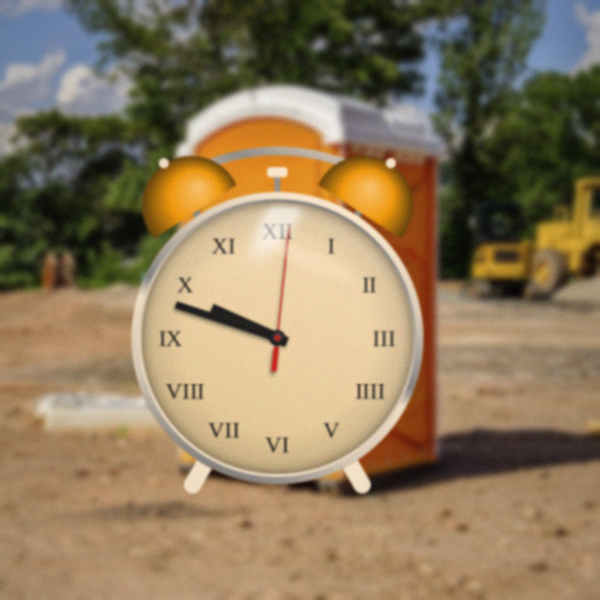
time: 9:48:01
